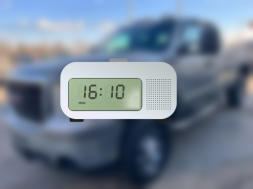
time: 16:10
